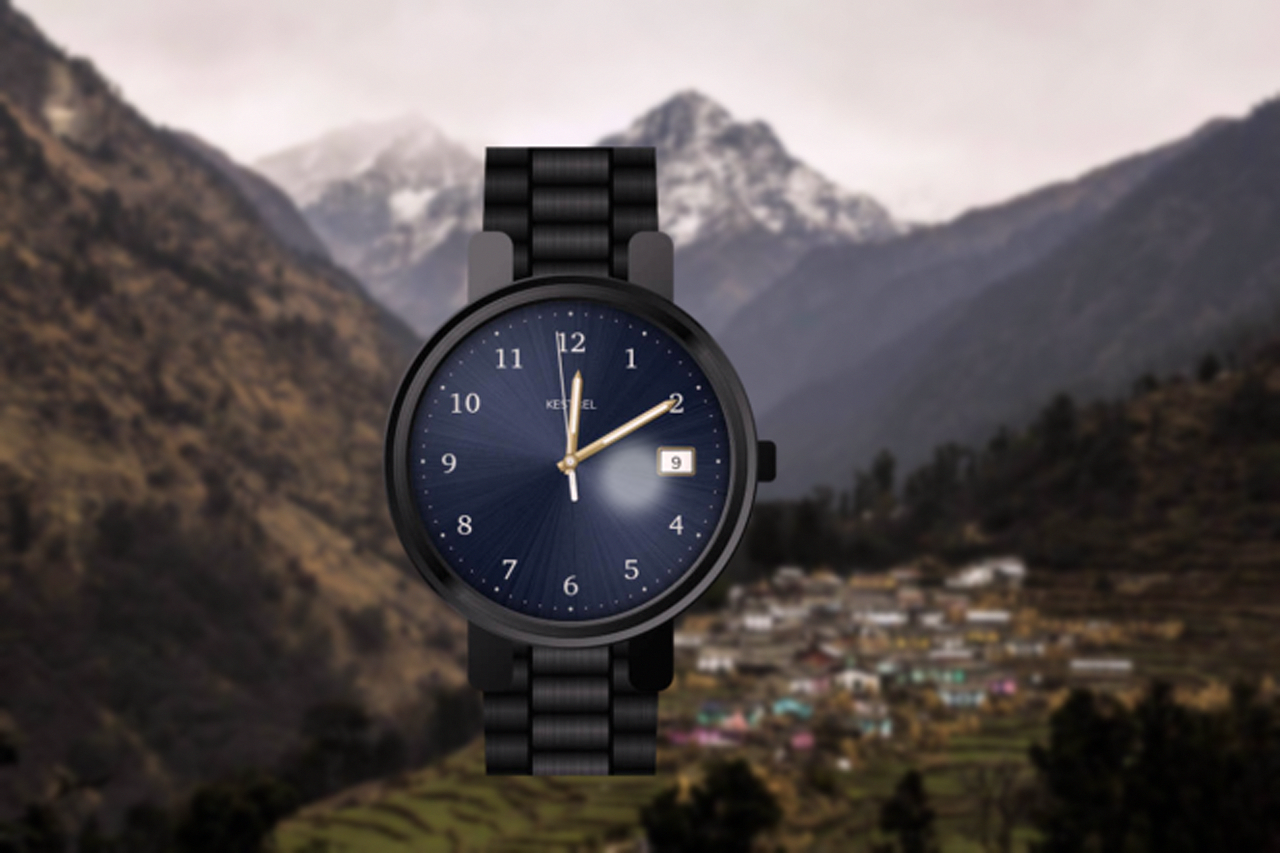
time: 12:09:59
